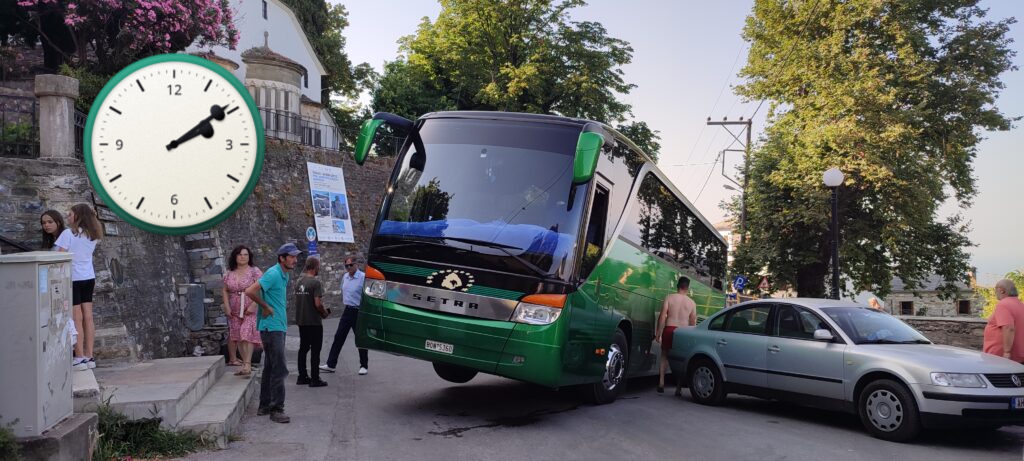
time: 2:09
